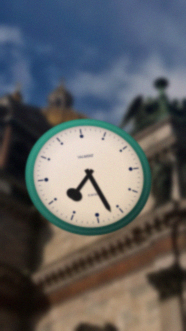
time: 7:27
